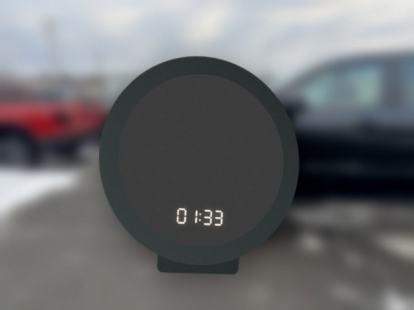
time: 1:33
